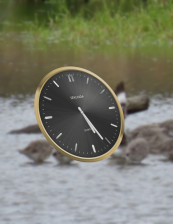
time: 5:26
